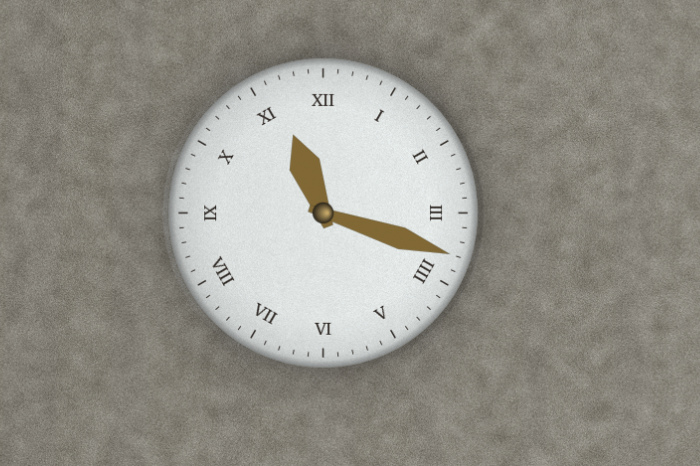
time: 11:18
